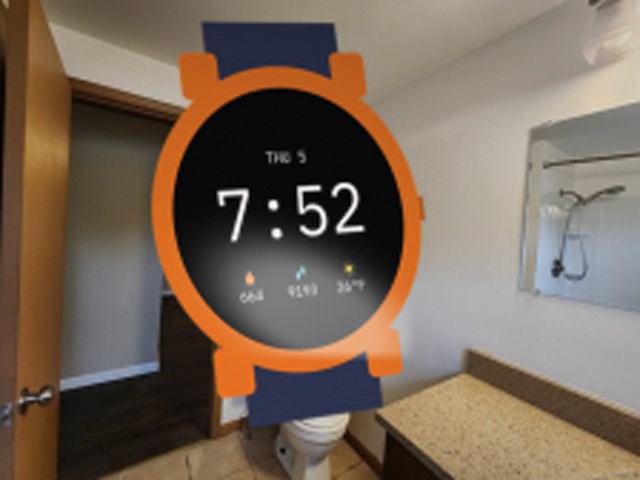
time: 7:52
